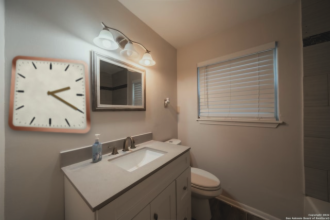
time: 2:20
